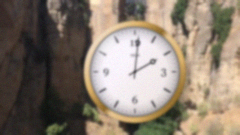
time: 2:01
